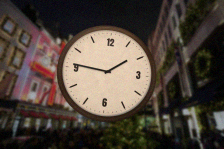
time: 1:46
